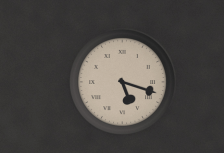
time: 5:18
